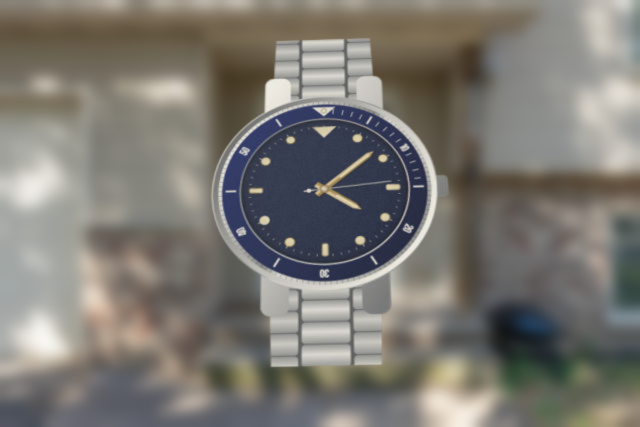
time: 4:08:14
